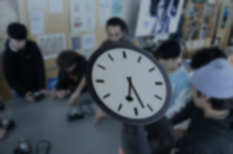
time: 6:27
